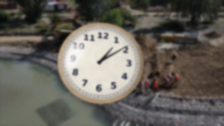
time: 1:09
